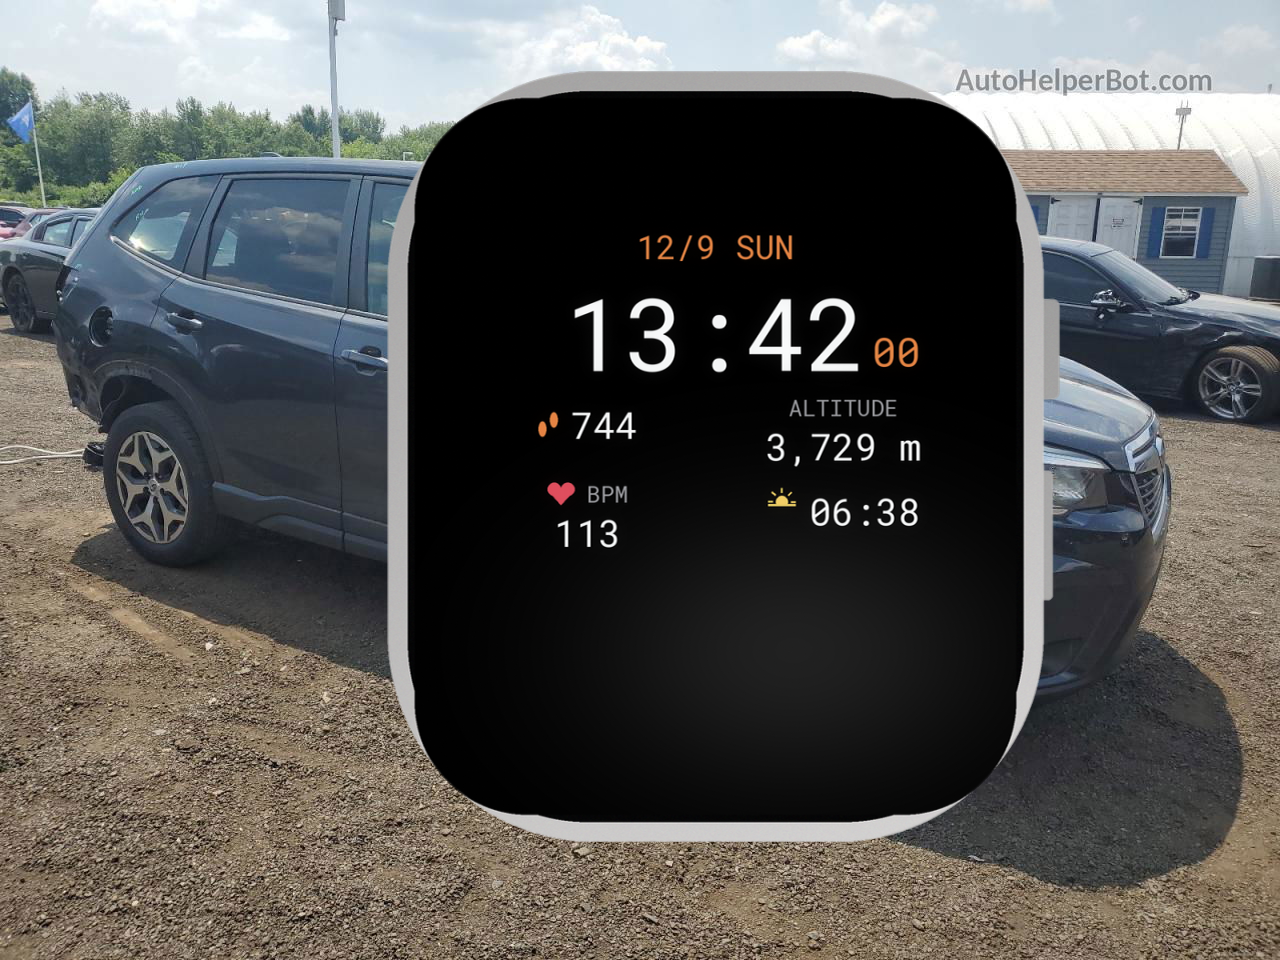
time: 13:42:00
